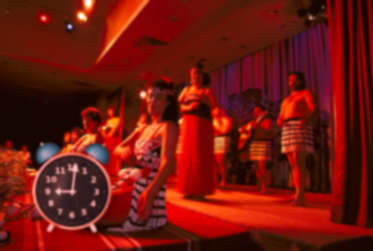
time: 9:01
